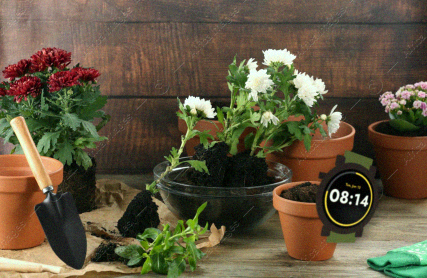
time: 8:14
